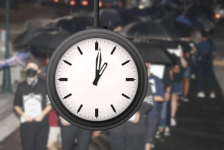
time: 1:01
